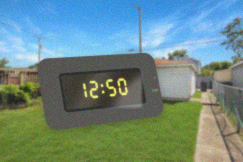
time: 12:50
